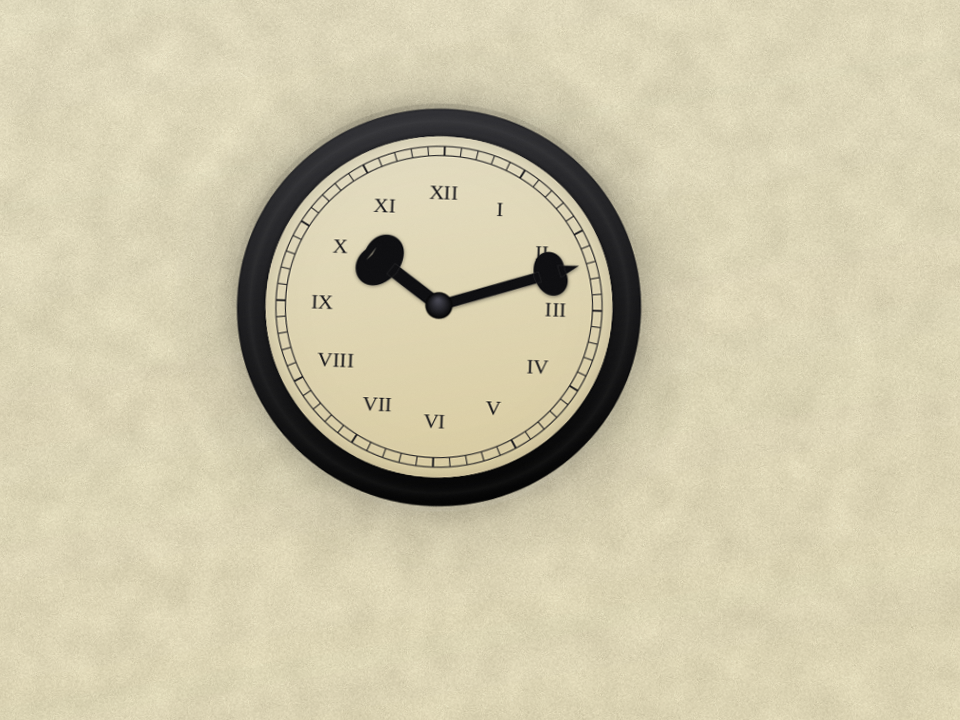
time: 10:12
